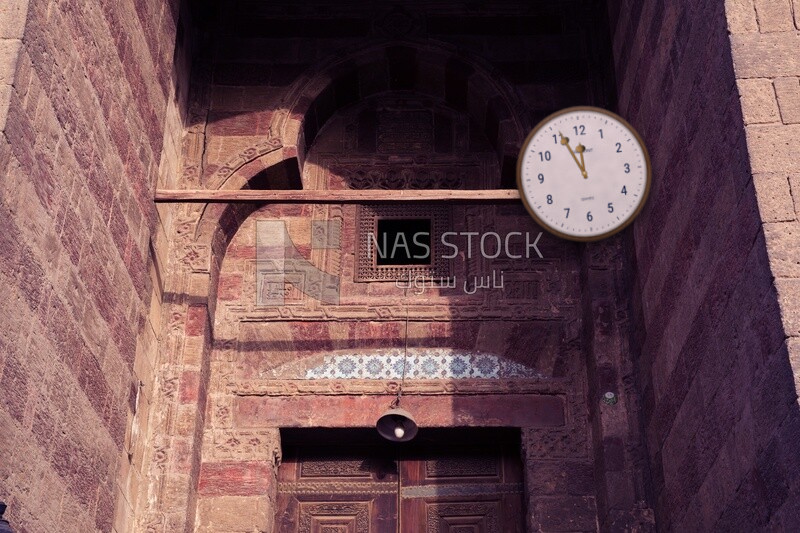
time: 11:56
